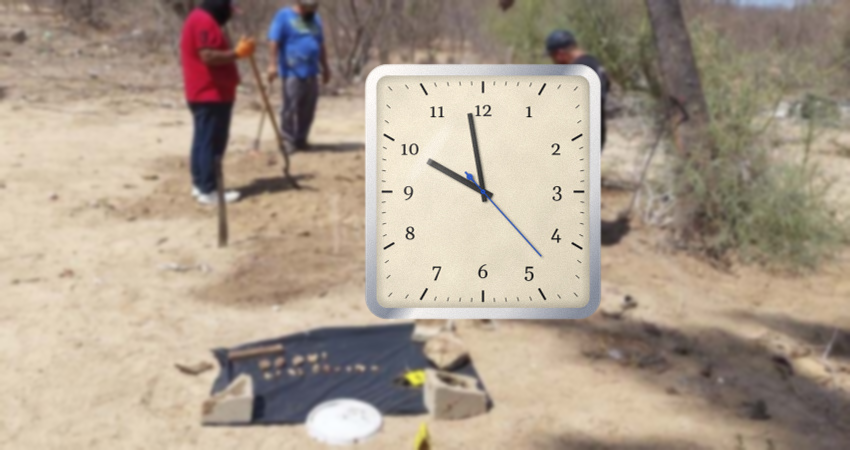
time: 9:58:23
